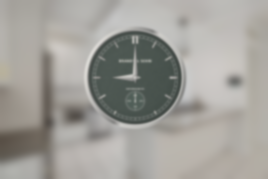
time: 9:00
